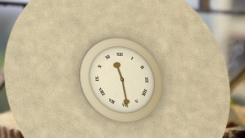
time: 11:29
